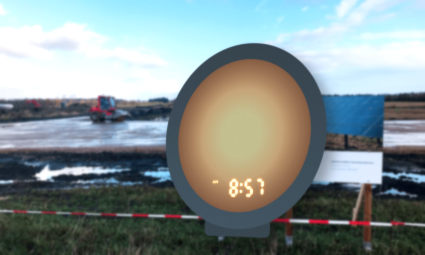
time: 8:57
